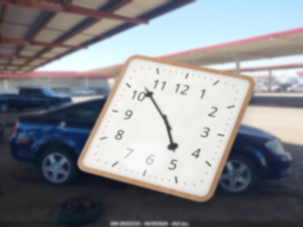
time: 4:52
